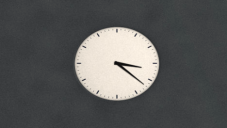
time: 3:22
